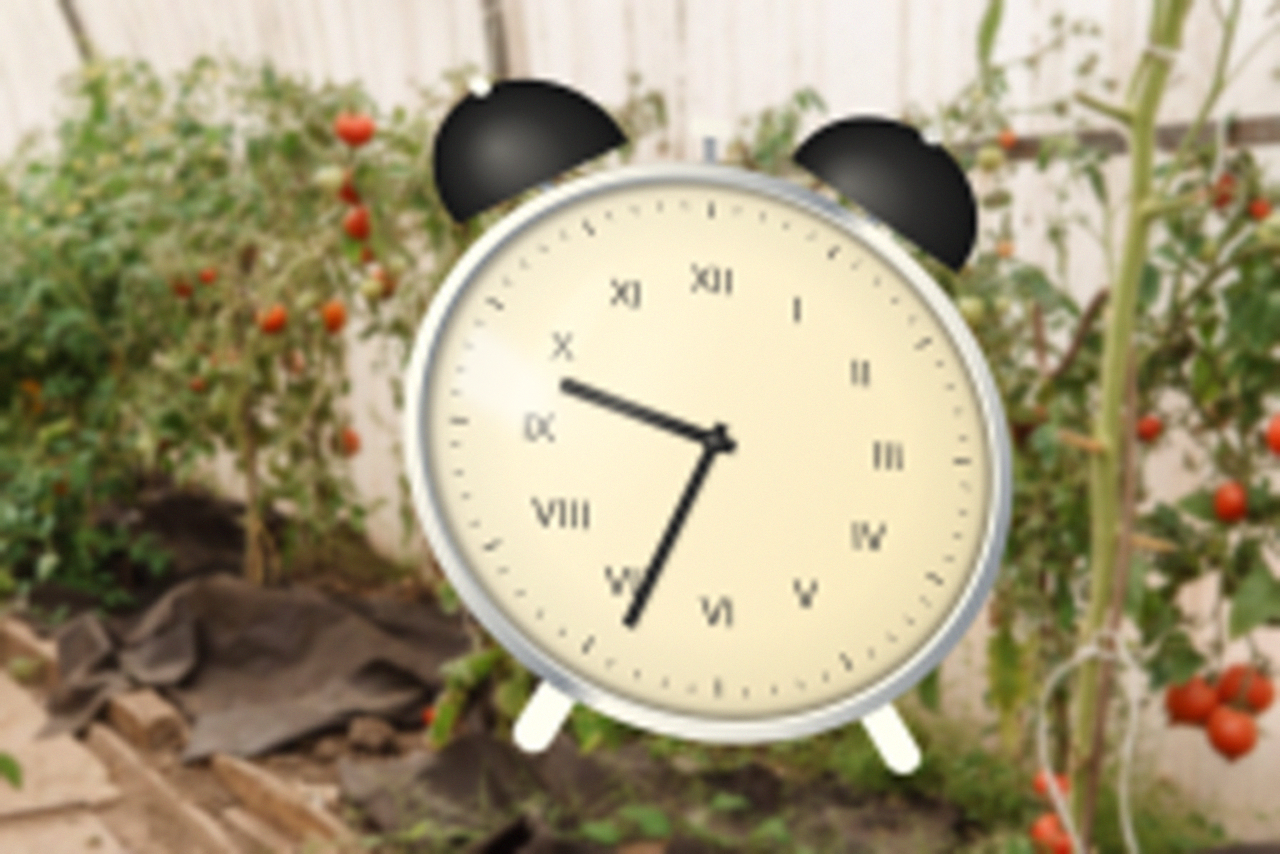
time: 9:34
